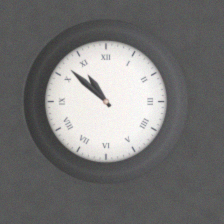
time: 10:52
